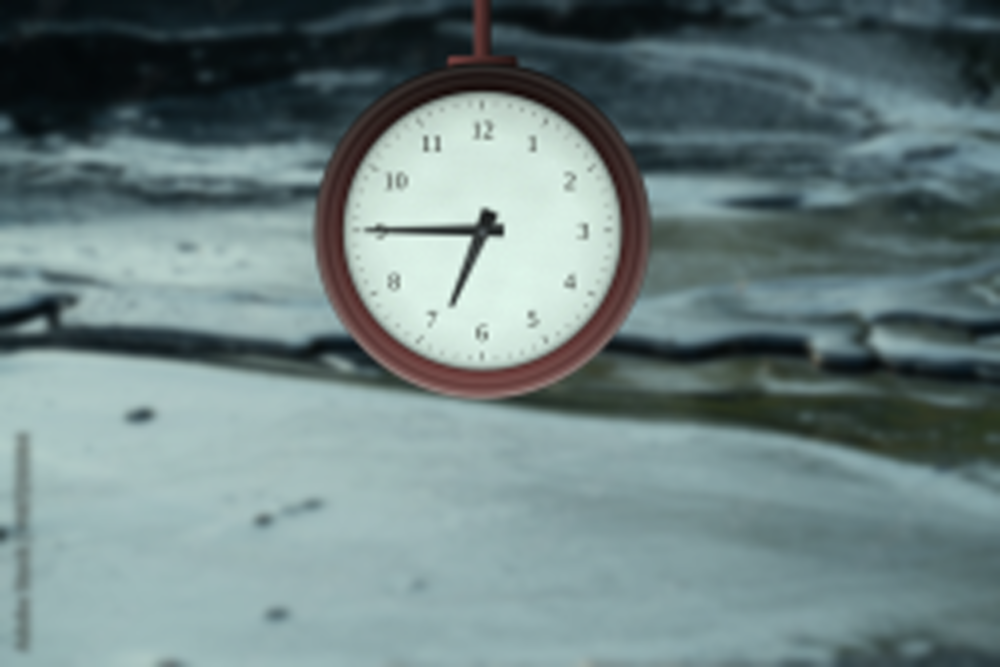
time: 6:45
